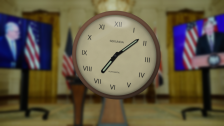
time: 7:08
